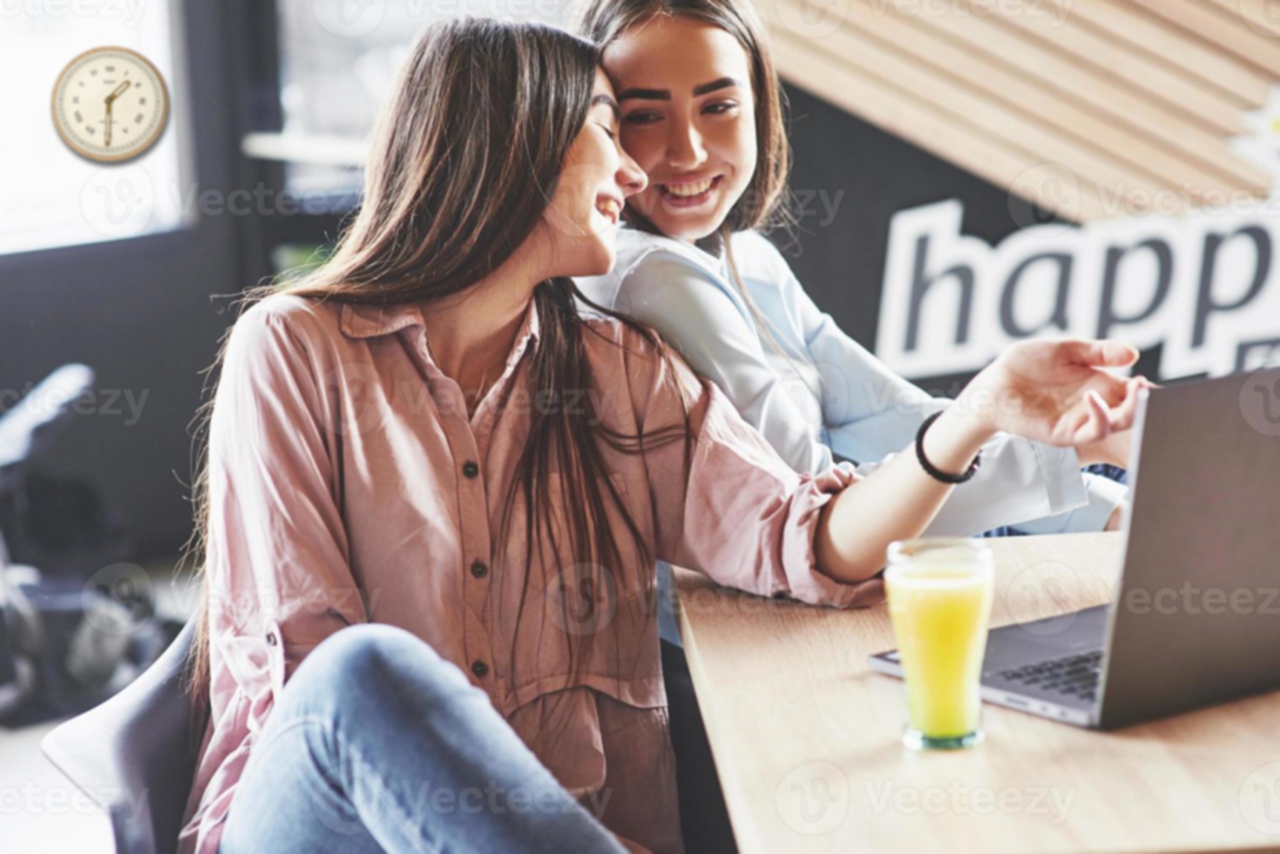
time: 1:30
